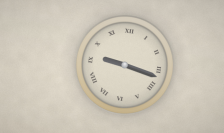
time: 9:17
